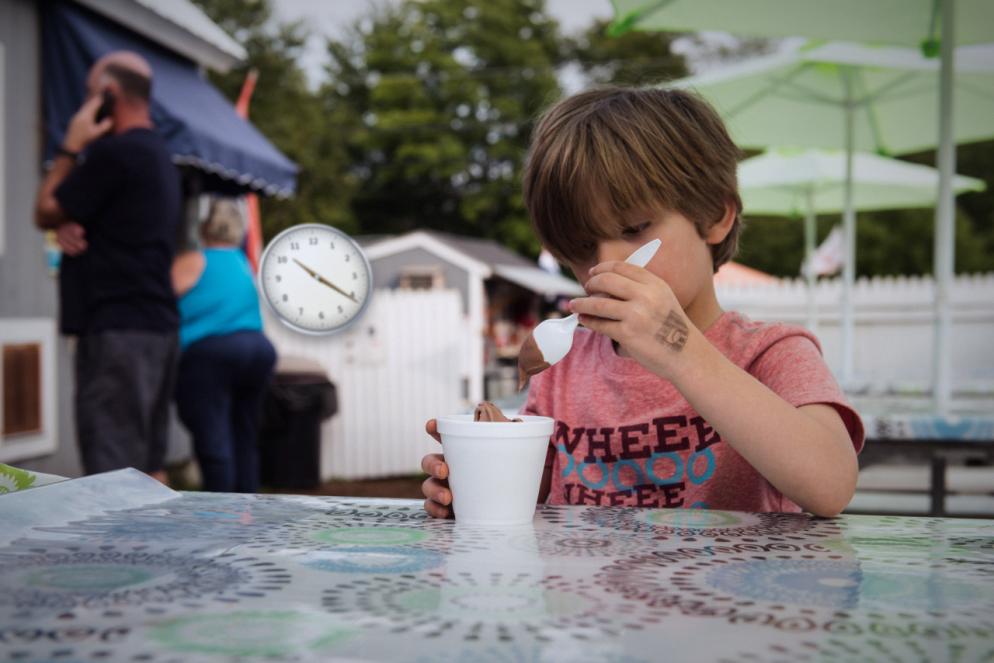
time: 10:21
